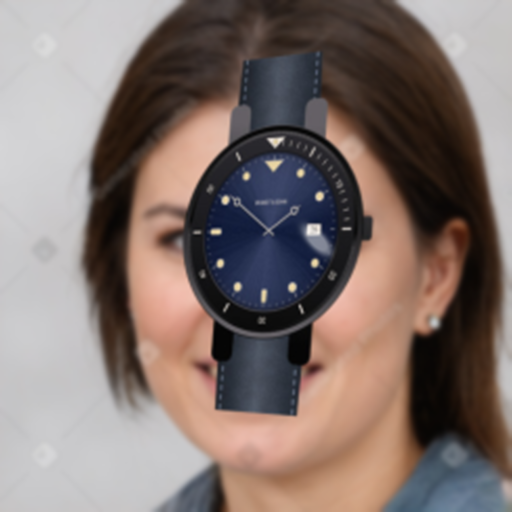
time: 1:51
